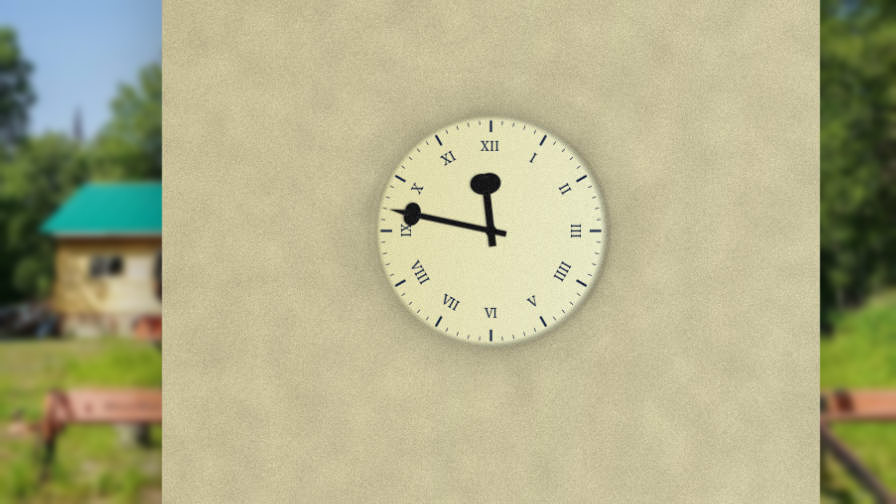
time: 11:47
